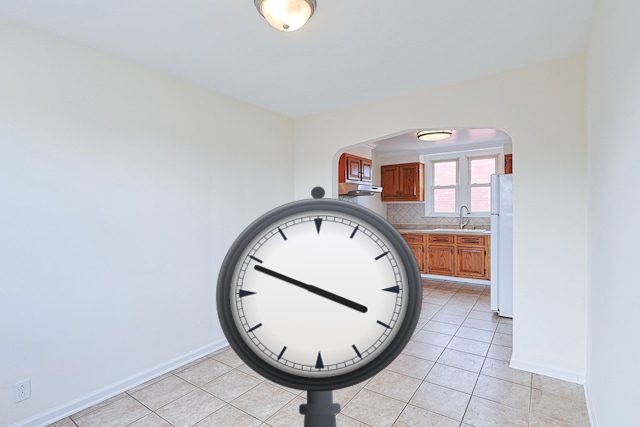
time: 3:49
